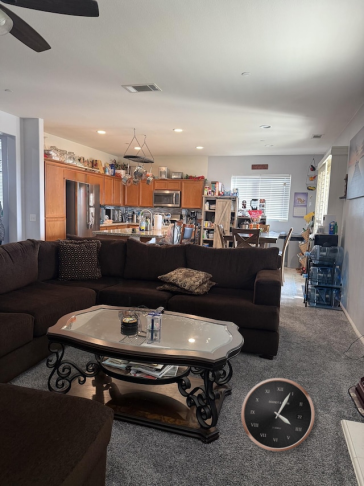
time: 4:04
